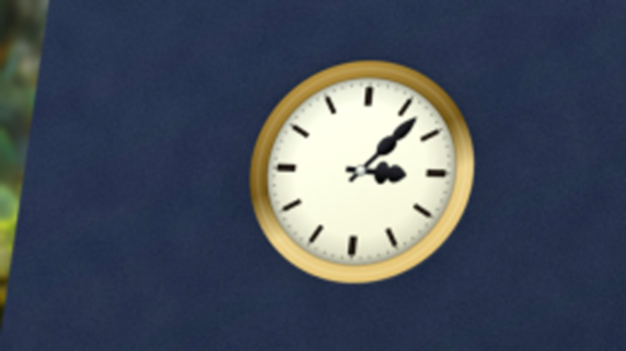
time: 3:07
